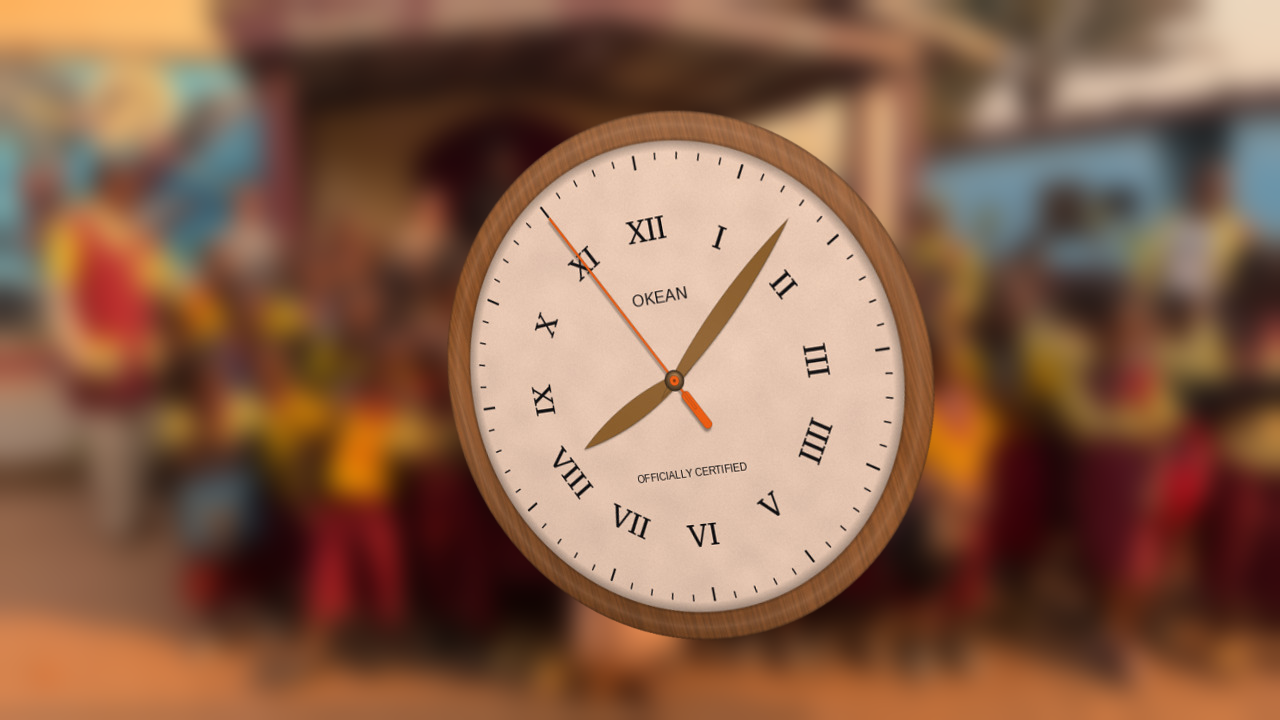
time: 8:07:55
